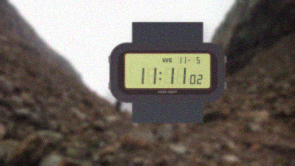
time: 11:11:02
